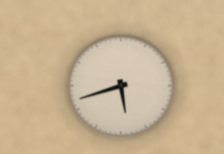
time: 5:42
